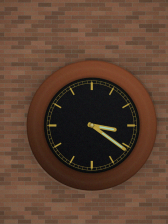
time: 3:21
